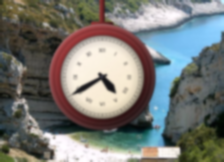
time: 4:40
